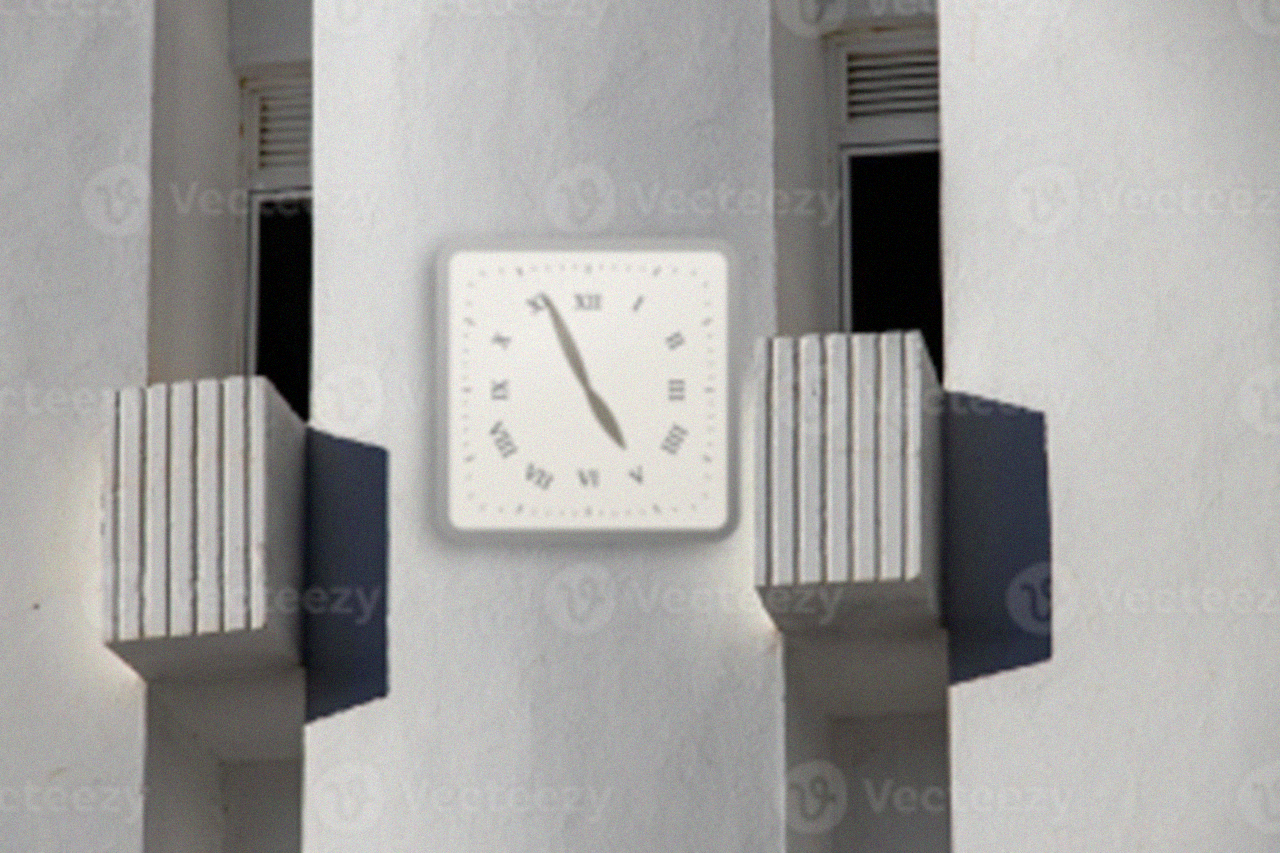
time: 4:56
